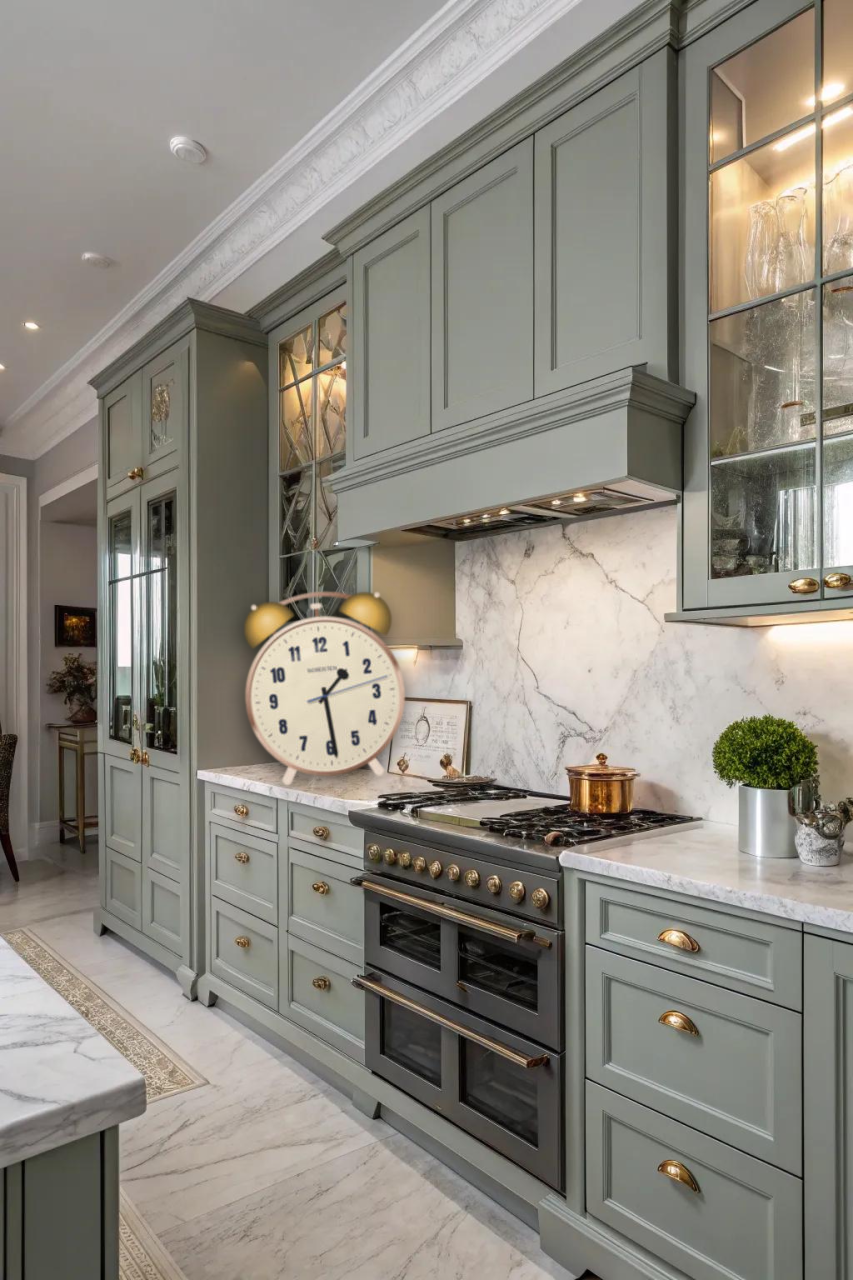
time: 1:29:13
